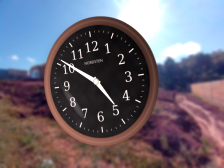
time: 4:51
